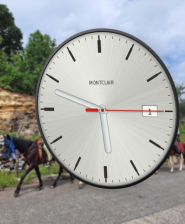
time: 5:48:15
